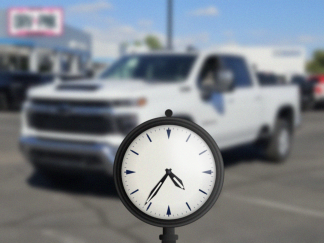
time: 4:36
